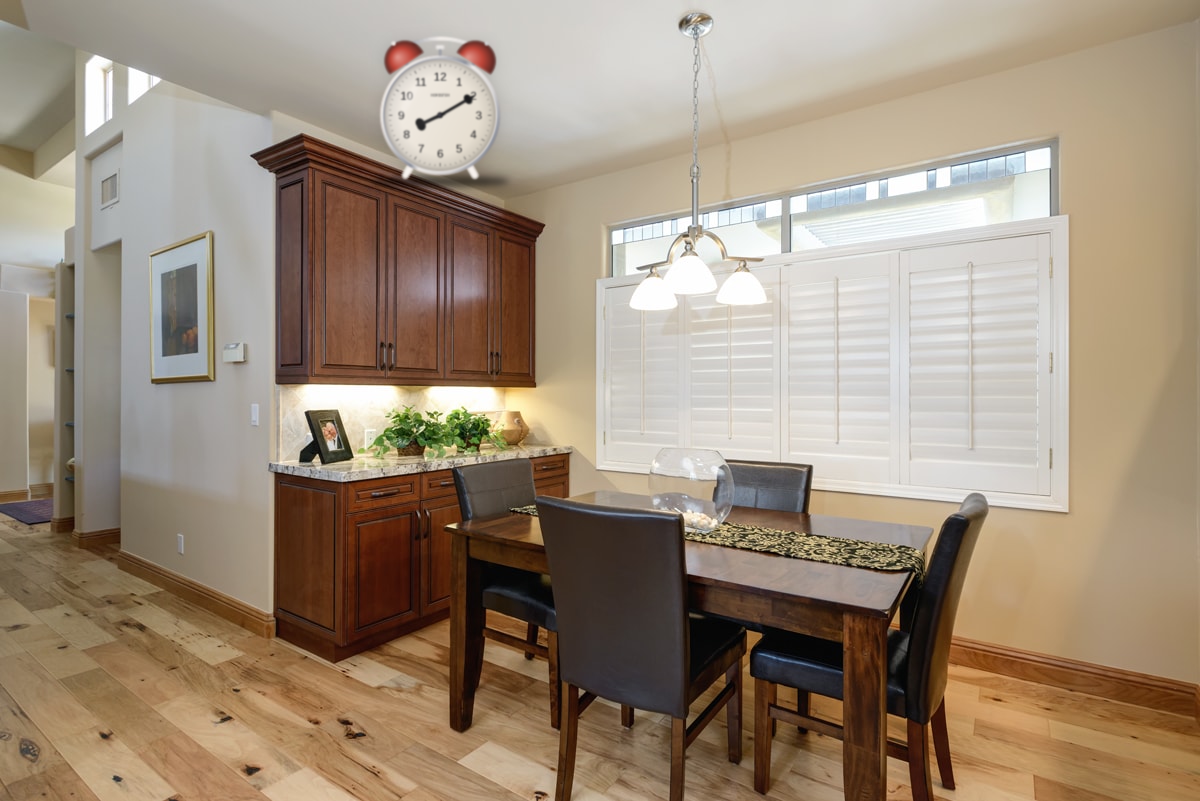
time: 8:10
